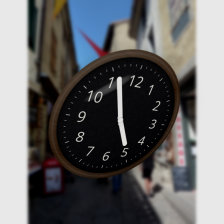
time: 4:56
